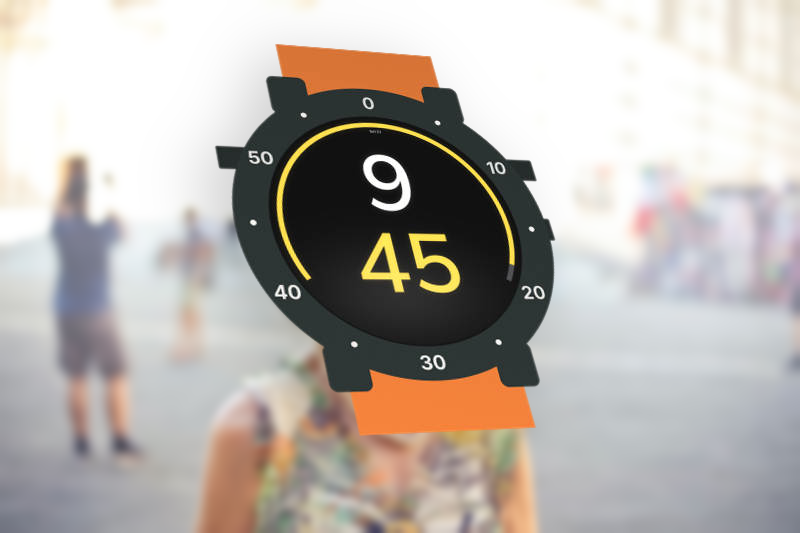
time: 9:45
